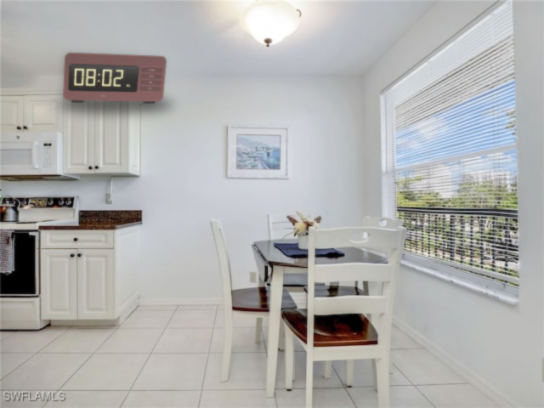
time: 8:02
